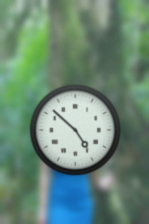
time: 4:52
